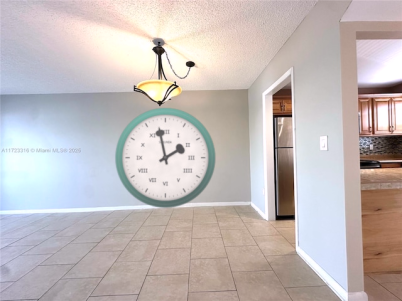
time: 1:58
